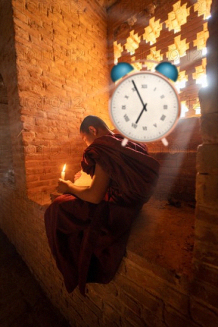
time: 6:56
